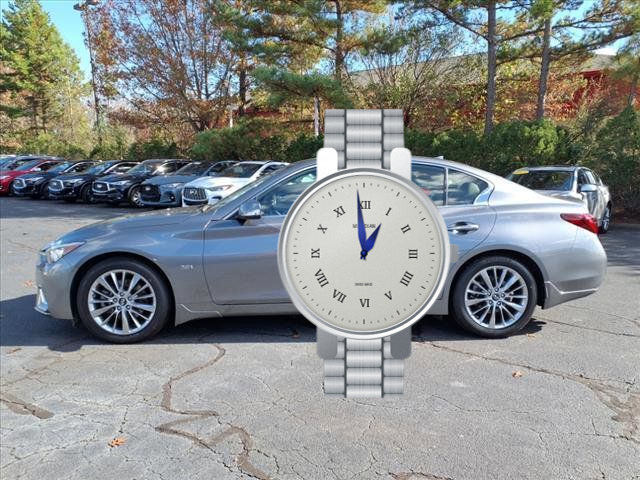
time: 12:59
